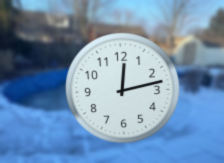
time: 12:13
